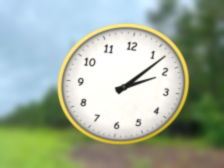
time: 2:07
